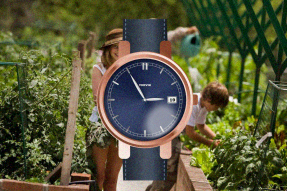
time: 2:55
